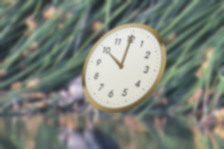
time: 10:00
